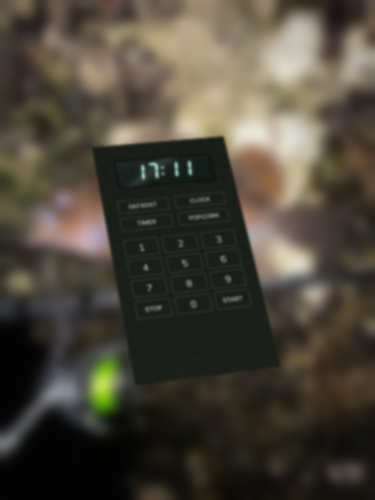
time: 17:11
